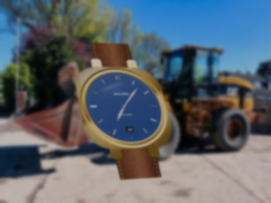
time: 7:07
